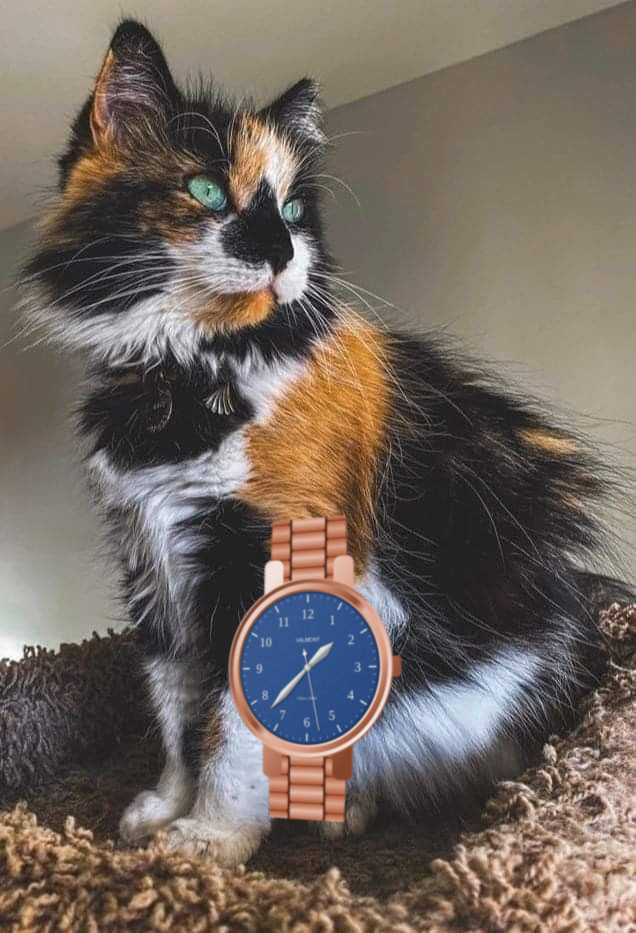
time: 1:37:28
